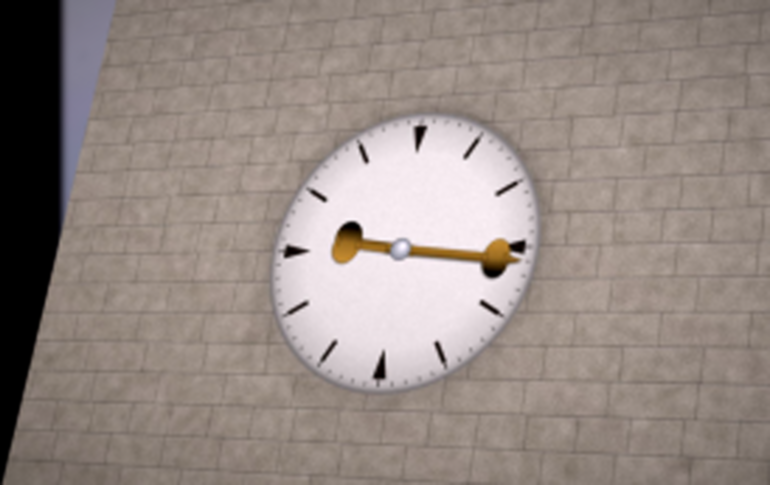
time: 9:16
